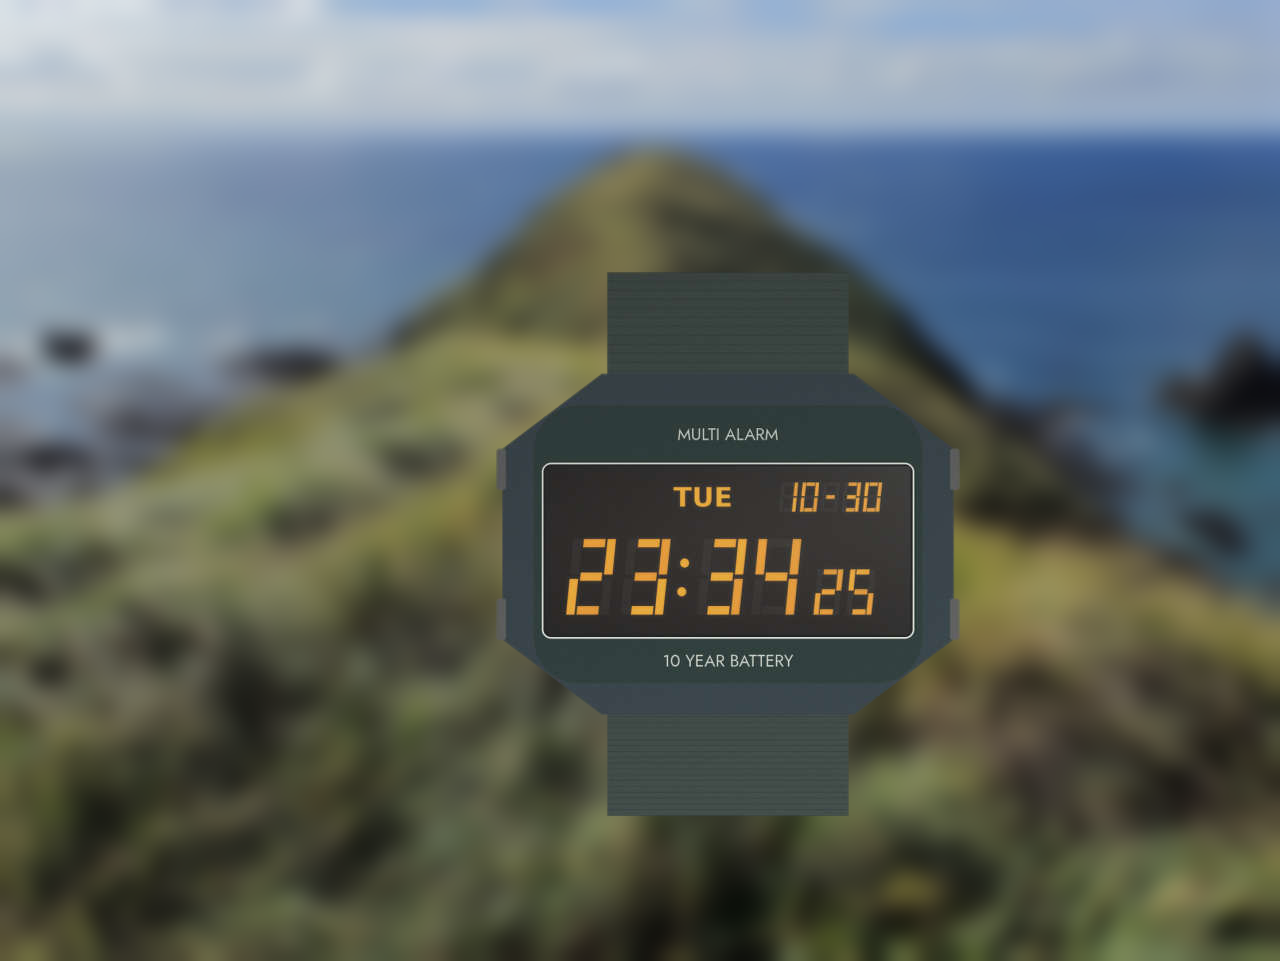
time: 23:34:25
